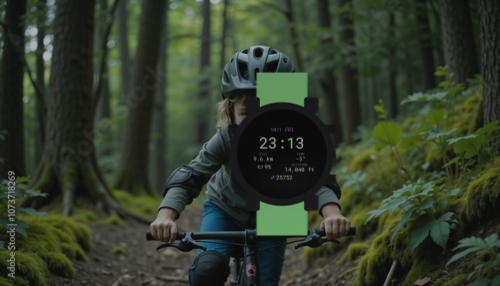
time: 23:13
